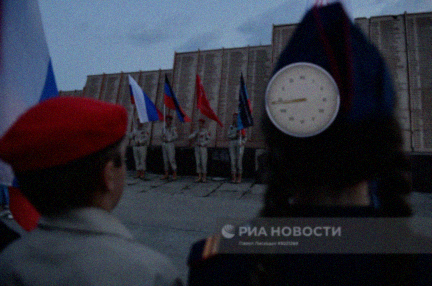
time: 8:44
